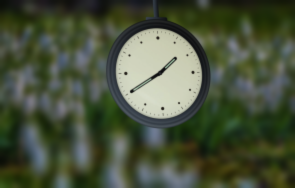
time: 1:40
